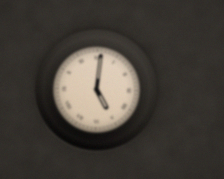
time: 5:01
